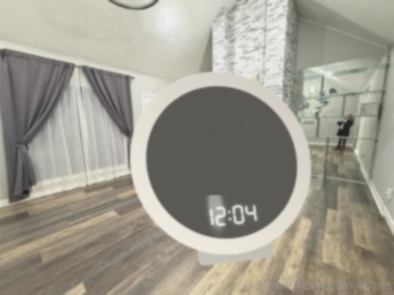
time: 12:04
